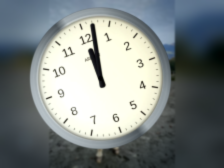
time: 12:02
